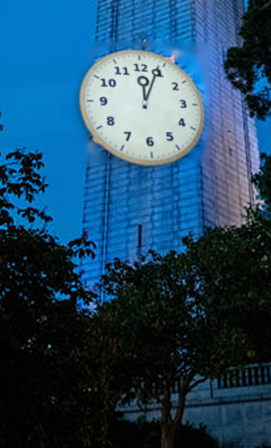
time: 12:04
